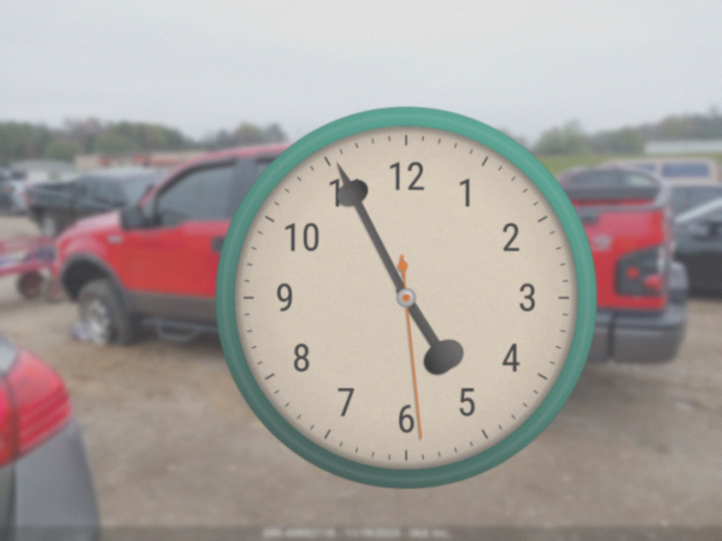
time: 4:55:29
